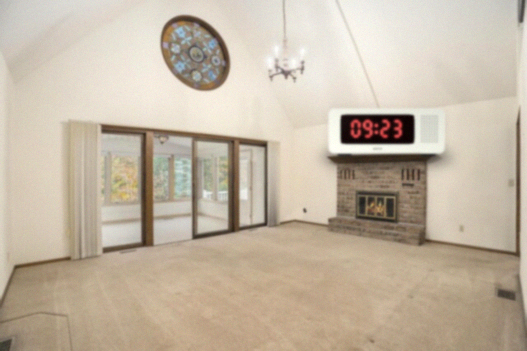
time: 9:23
